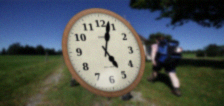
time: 5:03
